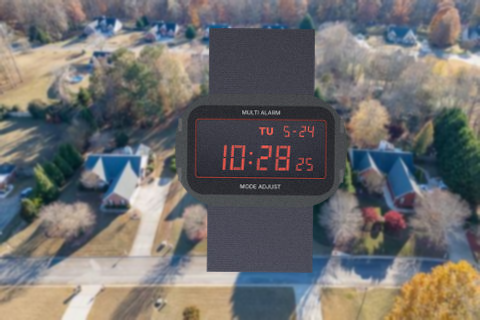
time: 10:28:25
